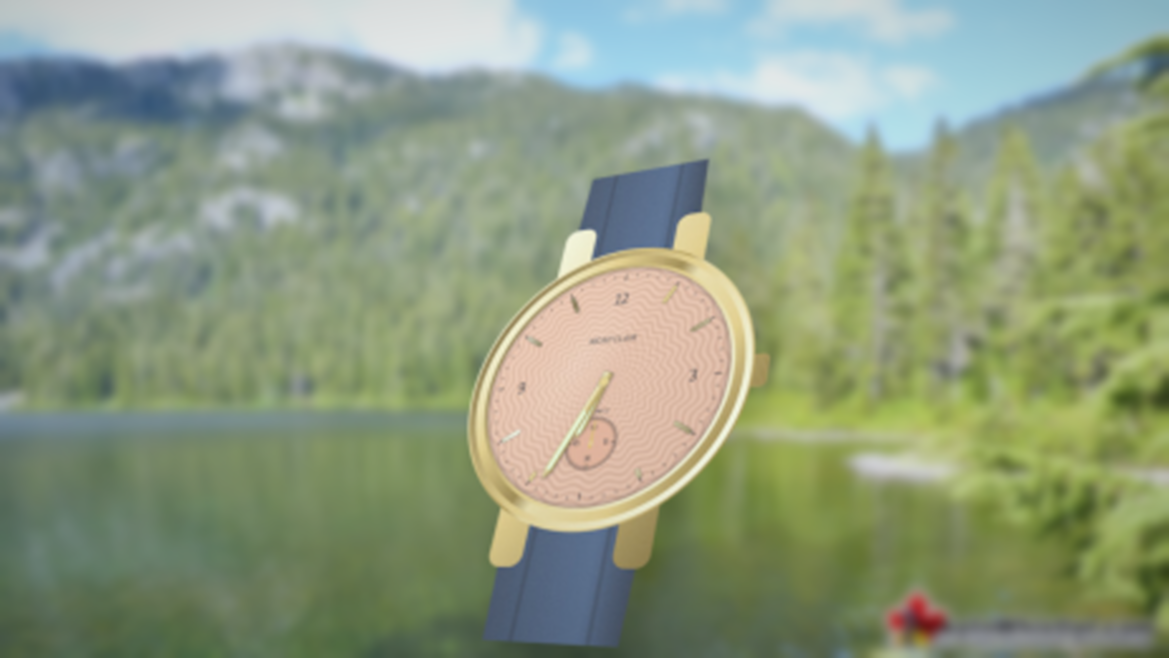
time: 6:34
